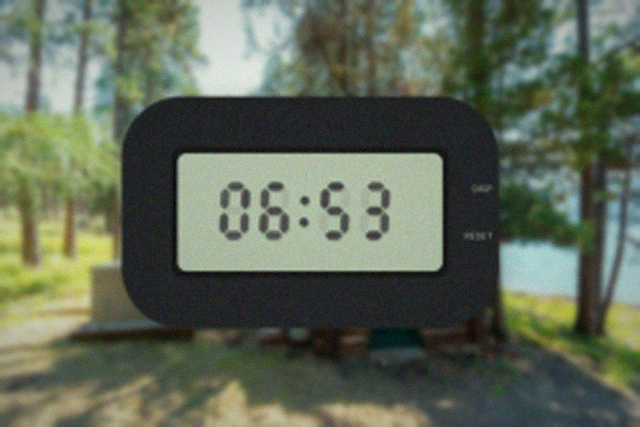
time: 6:53
